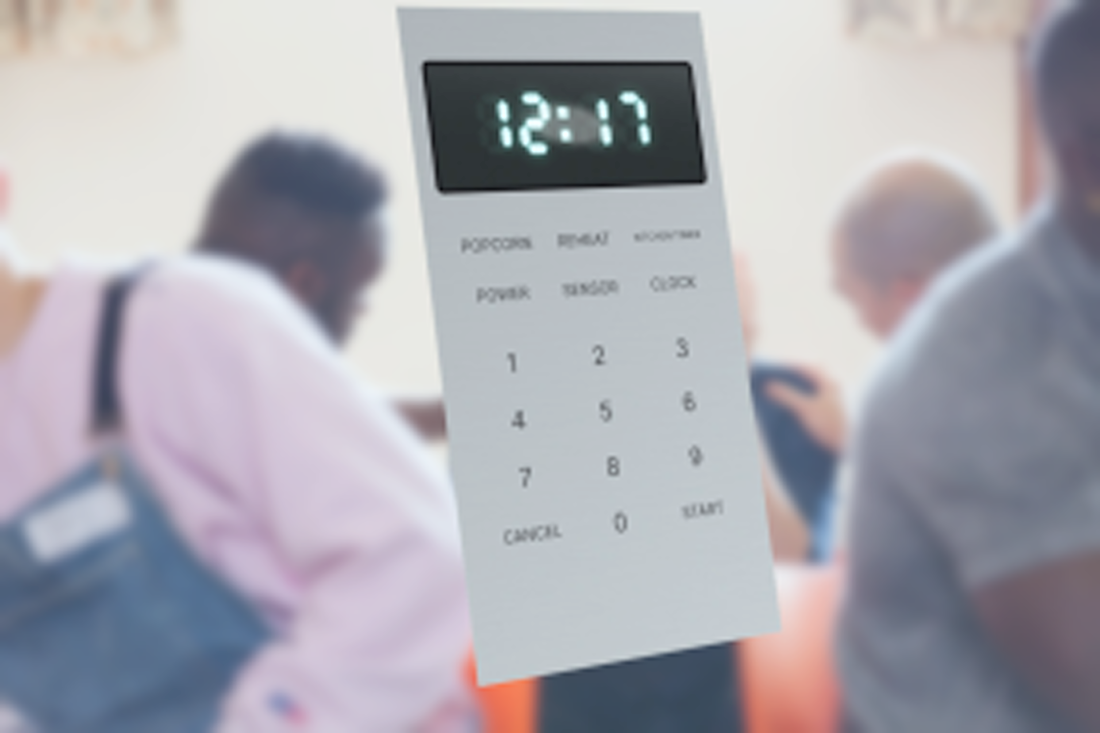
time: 12:17
